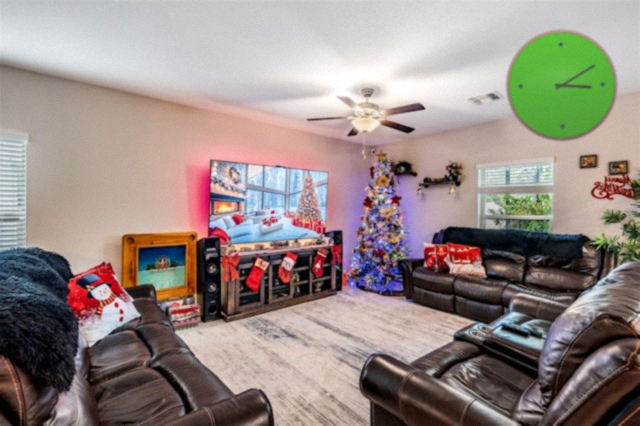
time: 3:10
